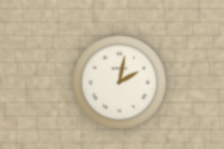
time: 2:02
